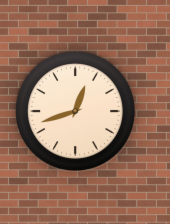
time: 12:42
